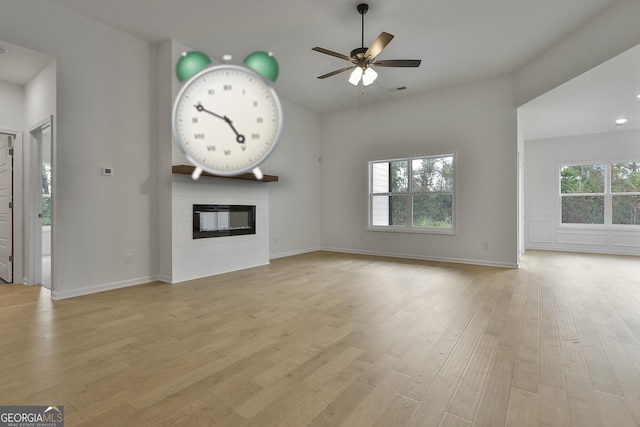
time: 4:49
